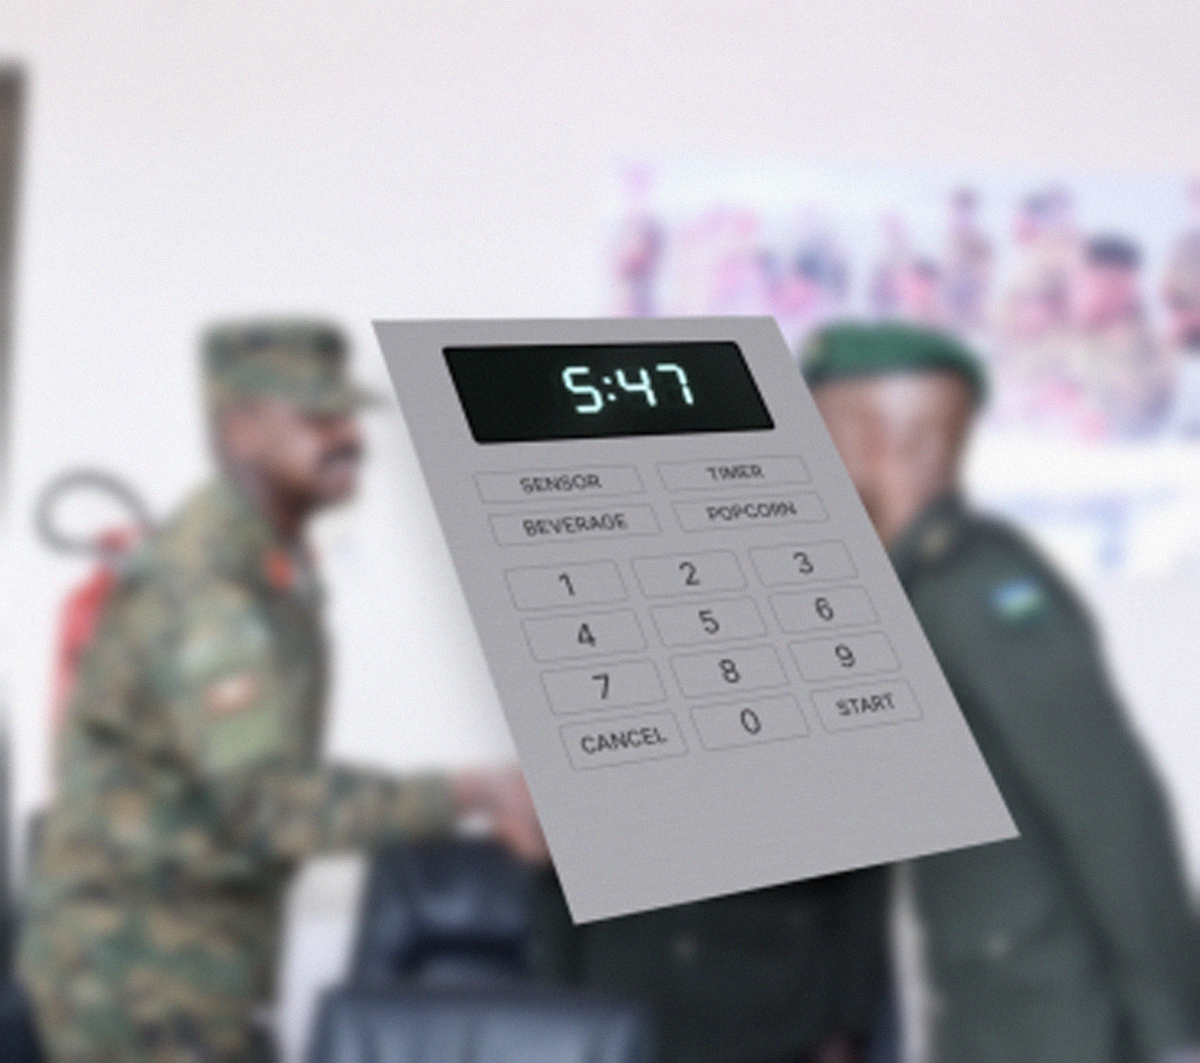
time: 5:47
